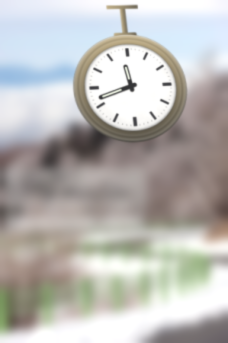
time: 11:42
